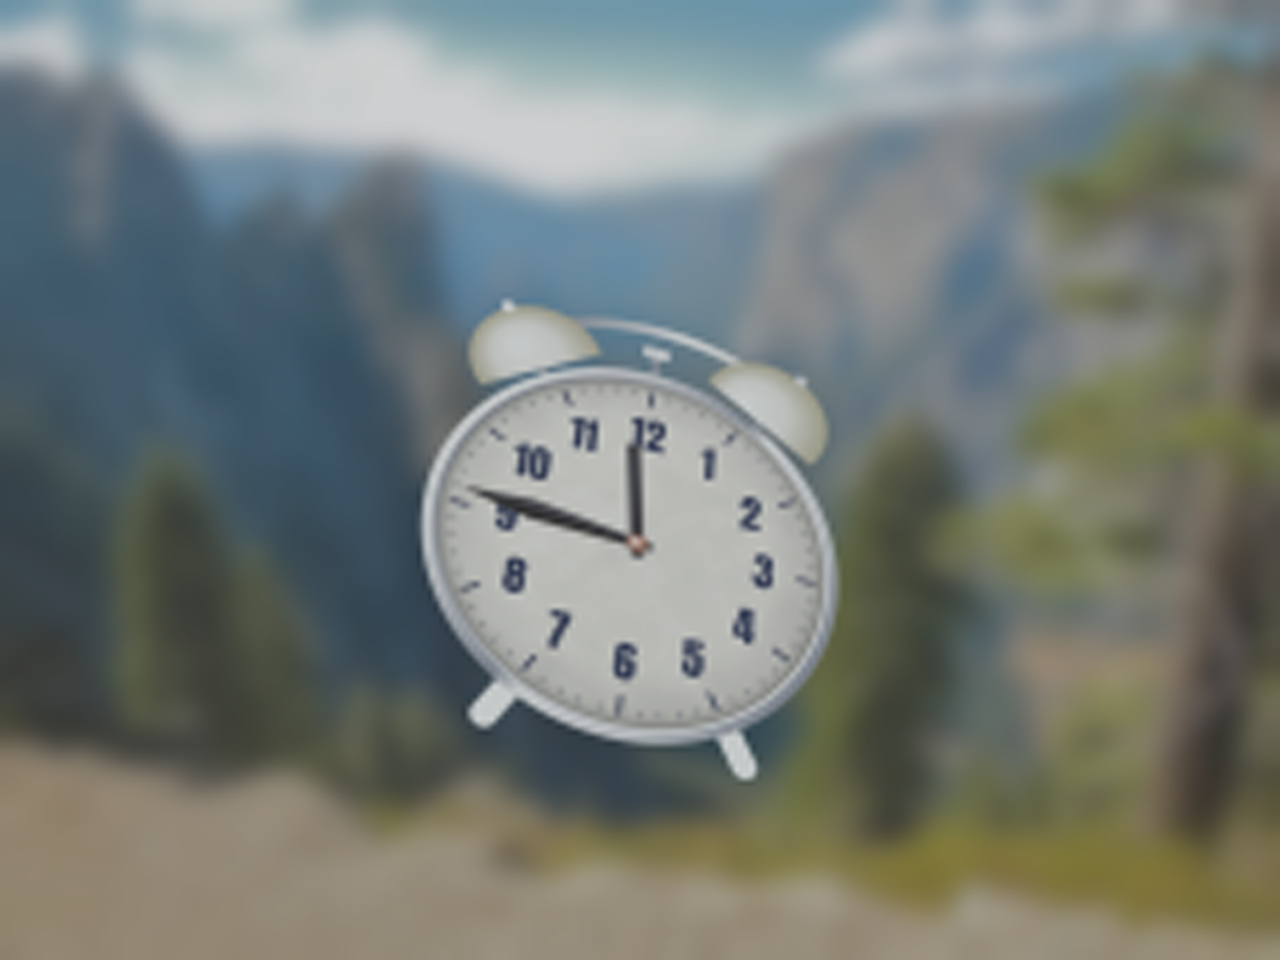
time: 11:46
